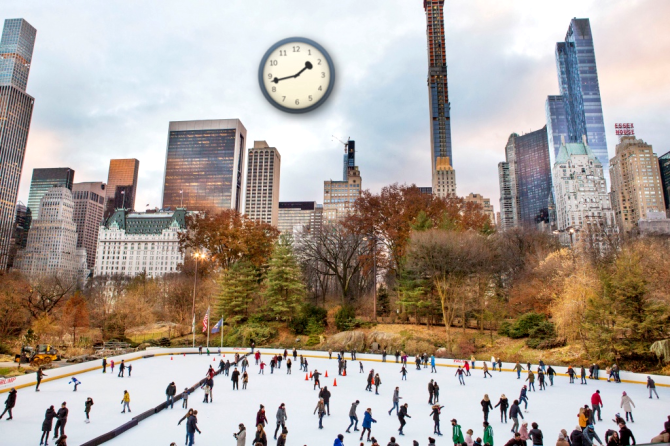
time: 1:43
